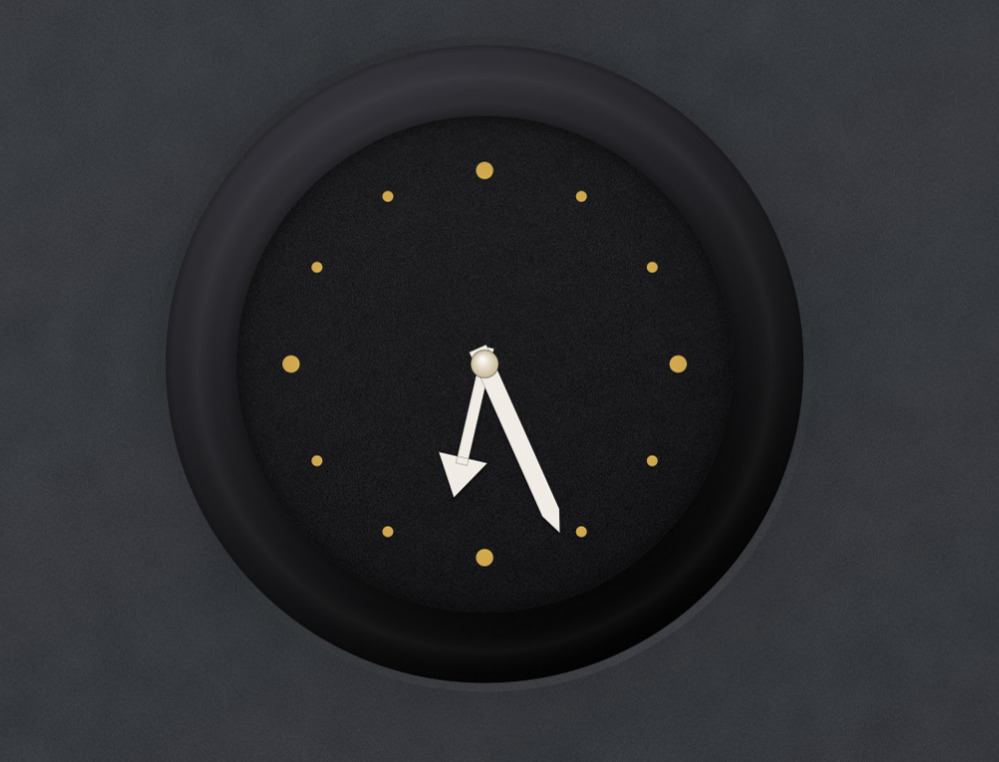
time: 6:26
